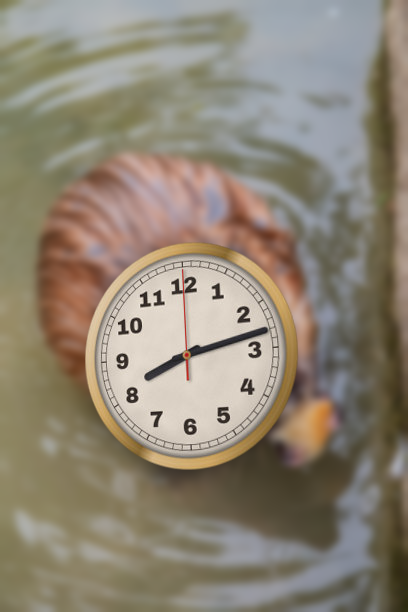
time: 8:13:00
